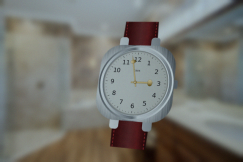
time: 2:58
